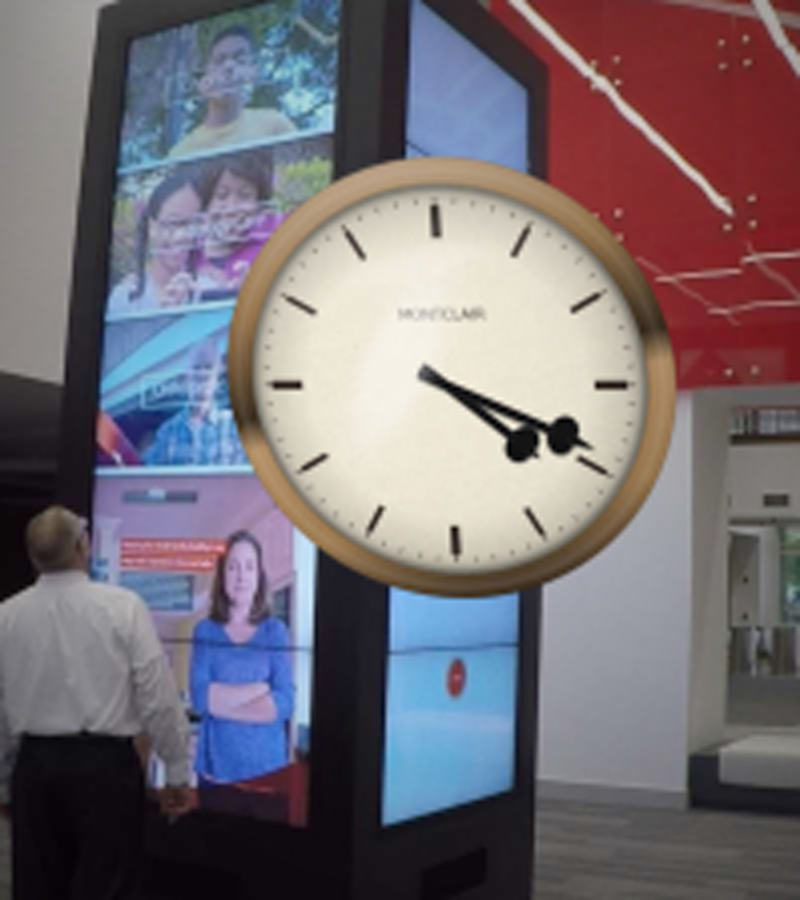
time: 4:19
